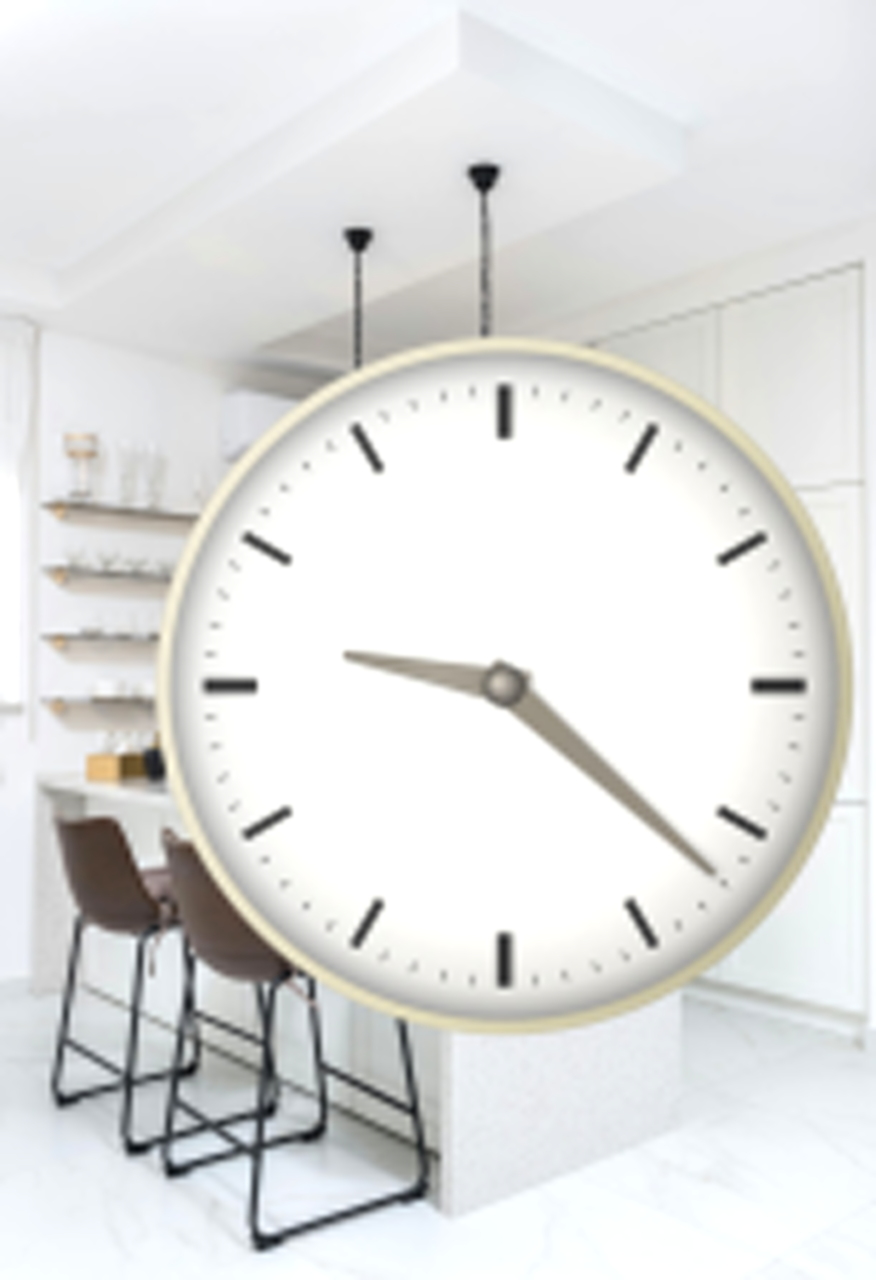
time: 9:22
